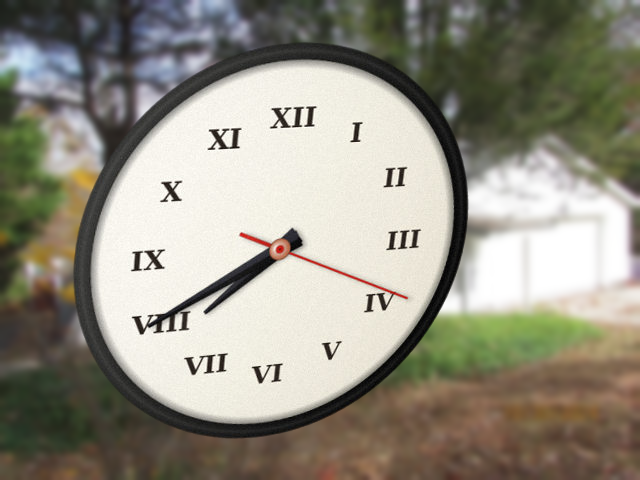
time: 7:40:19
